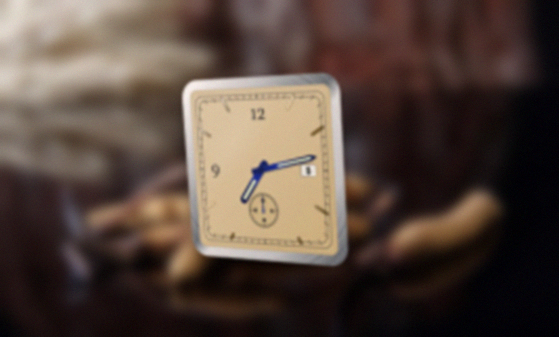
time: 7:13
